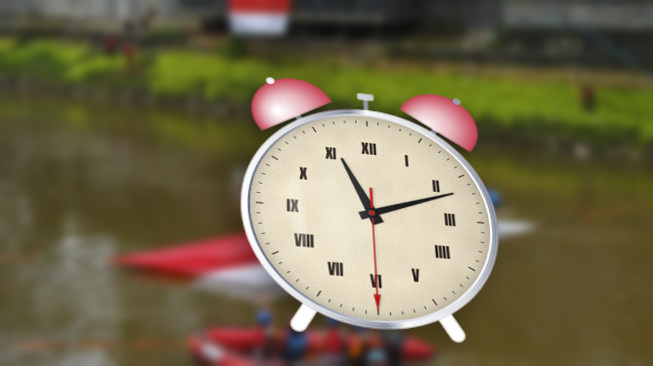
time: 11:11:30
